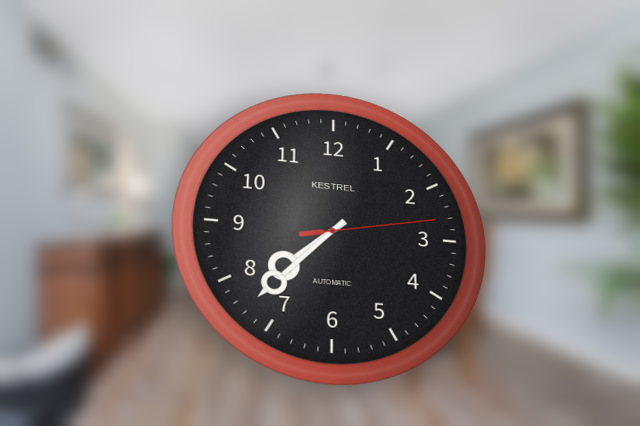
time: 7:37:13
